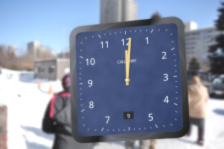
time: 12:01
